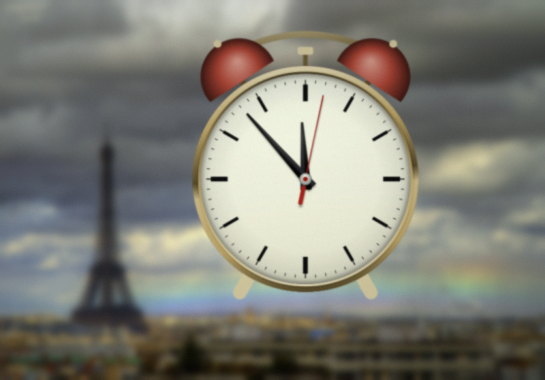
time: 11:53:02
